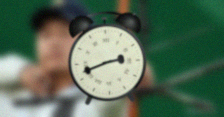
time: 2:42
